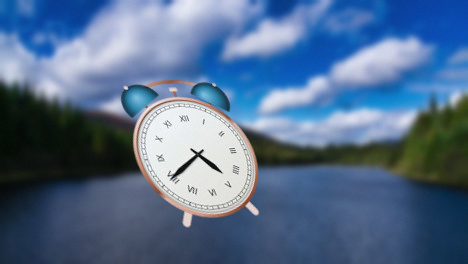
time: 4:40
